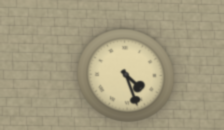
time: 4:27
